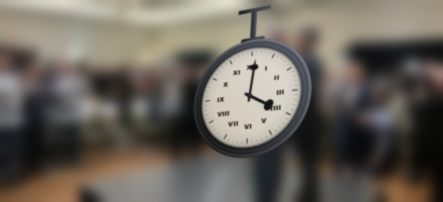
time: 4:01
